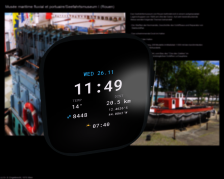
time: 11:49
